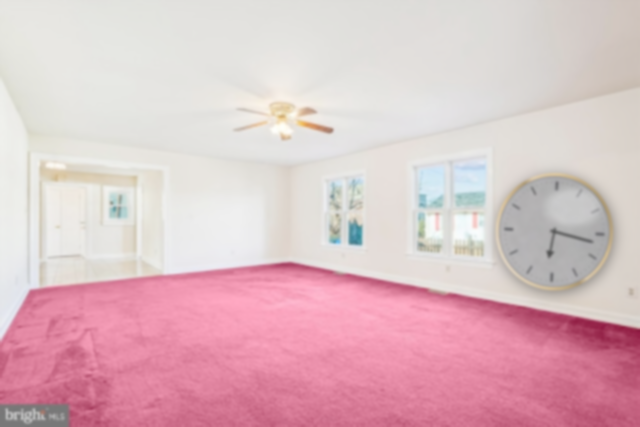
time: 6:17
